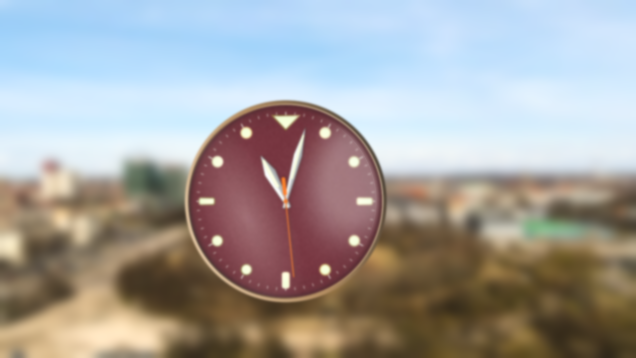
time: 11:02:29
